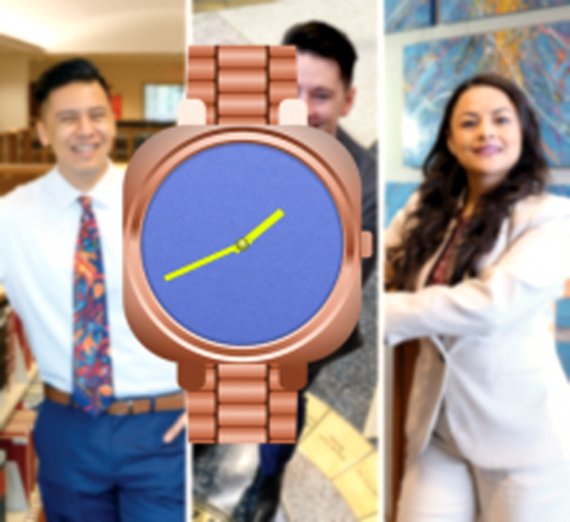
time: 1:41
